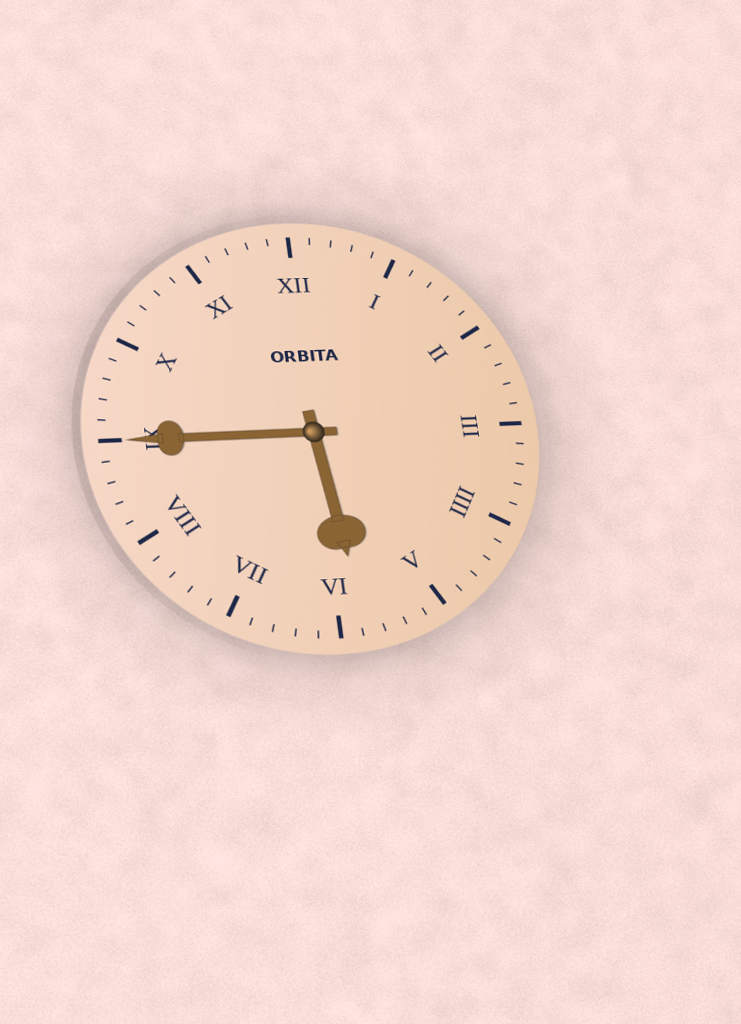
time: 5:45
